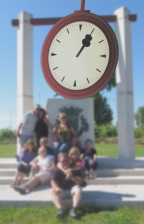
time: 1:05
